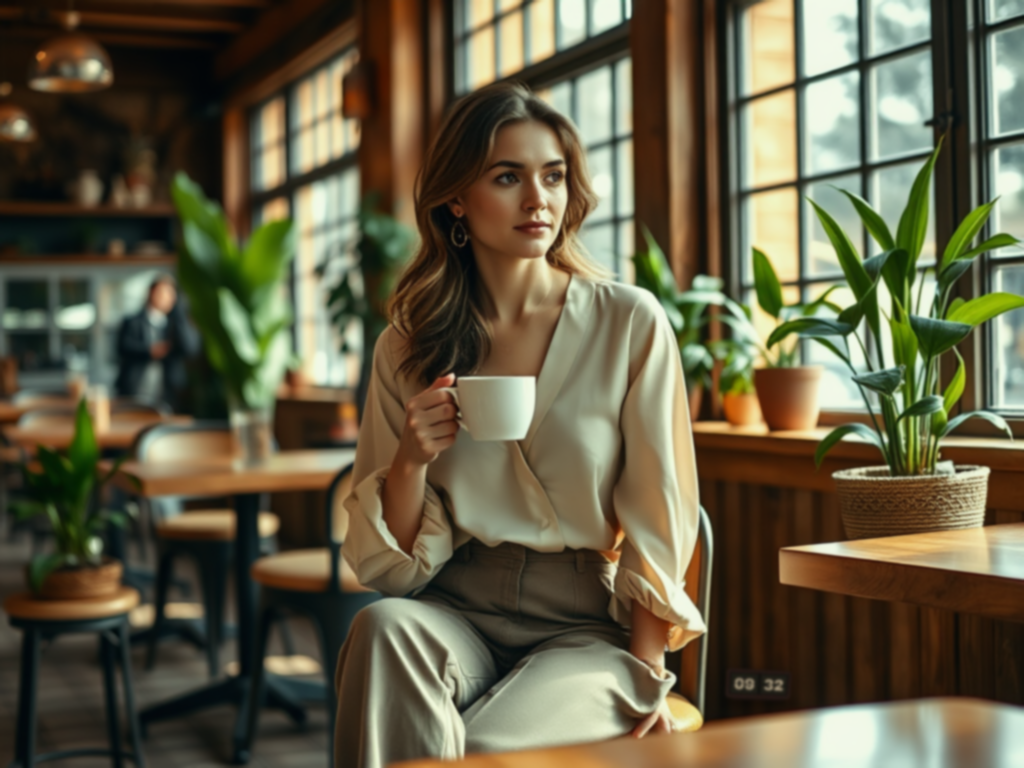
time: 9:32
